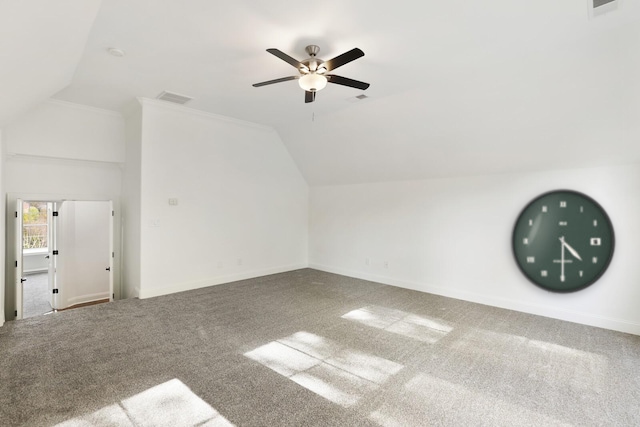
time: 4:30
